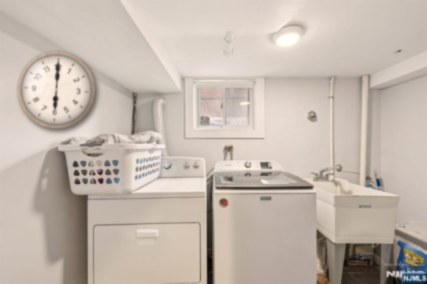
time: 6:00
